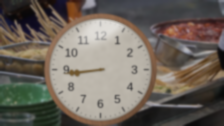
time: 8:44
